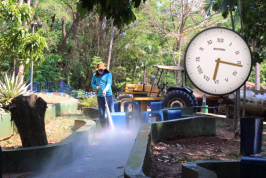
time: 6:16
